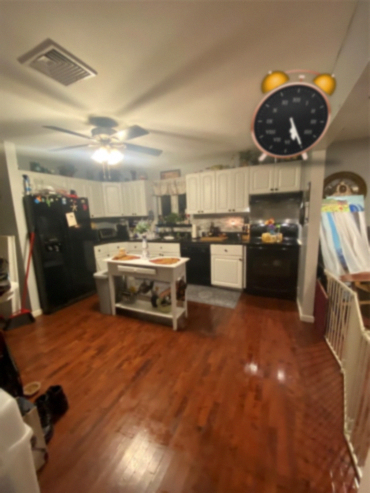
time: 5:25
